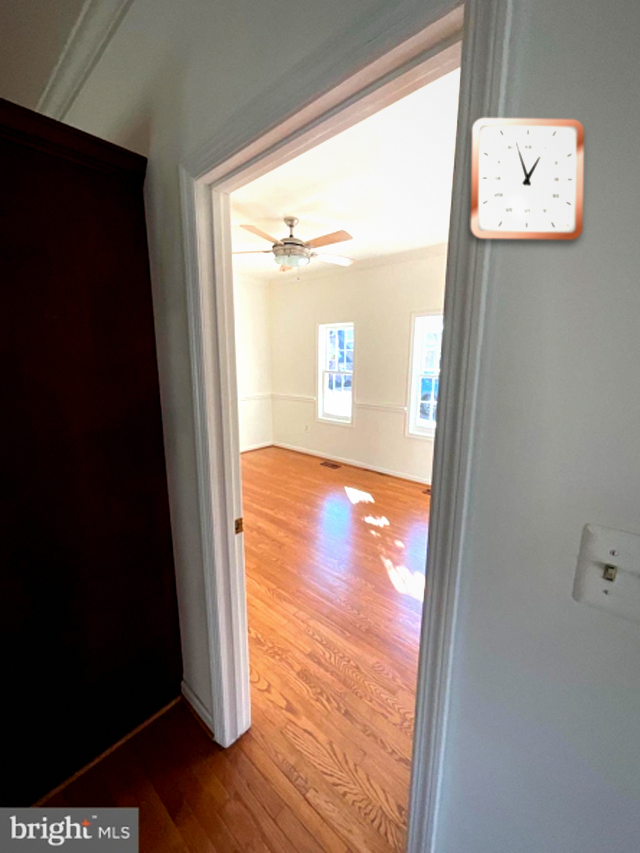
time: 12:57
